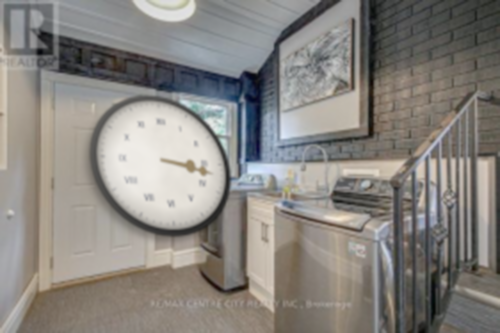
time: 3:17
